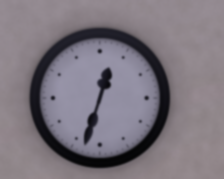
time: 12:33
